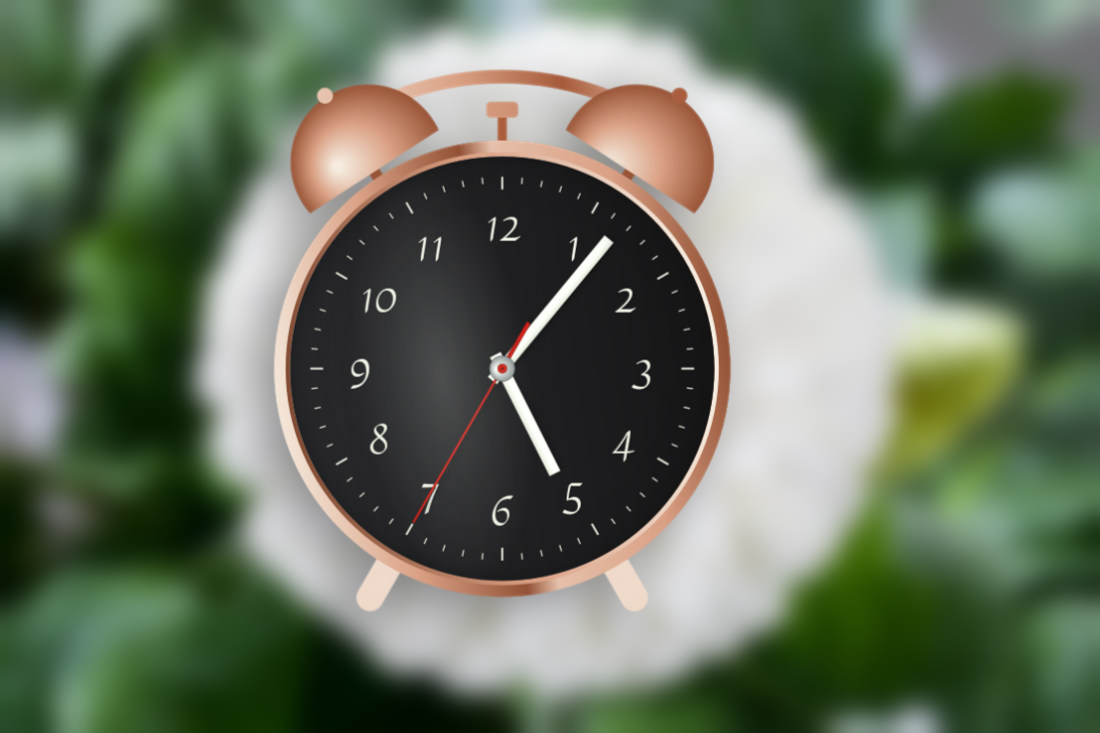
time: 5:06:35
